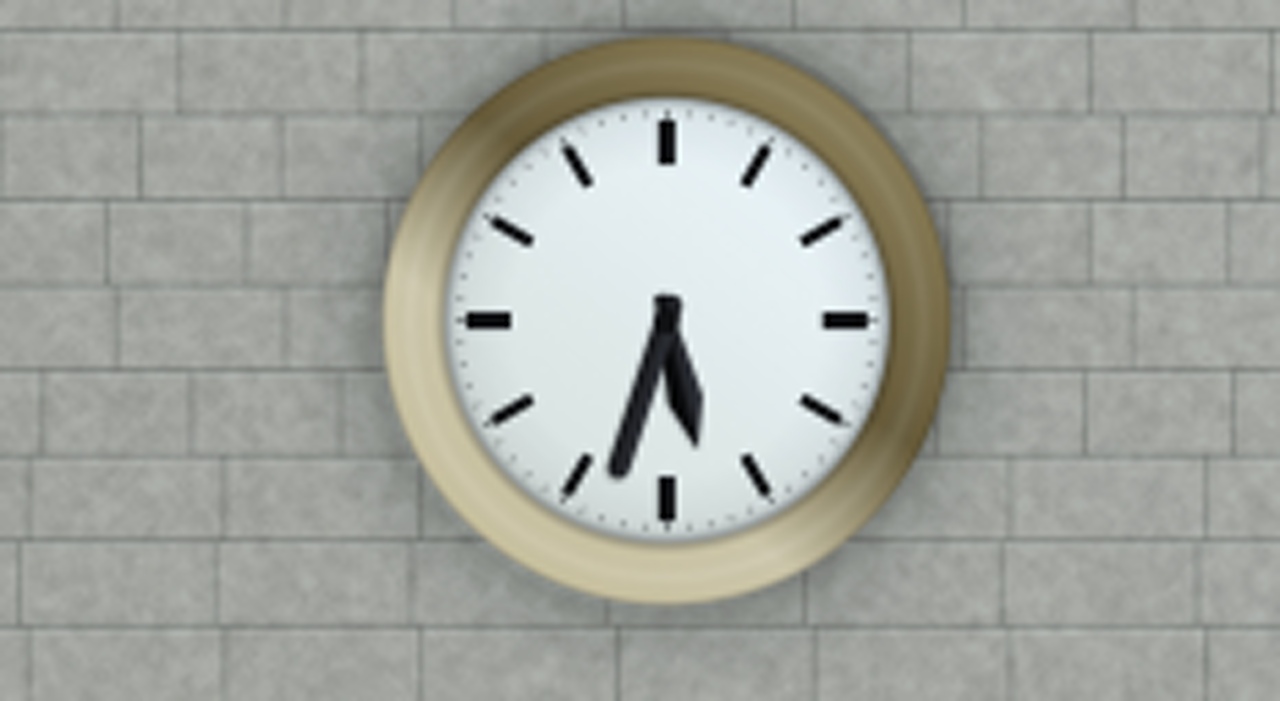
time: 5:33
